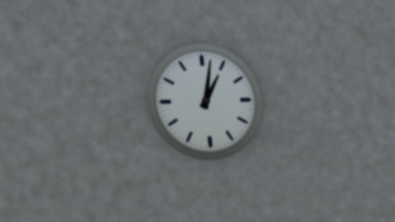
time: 1:02
